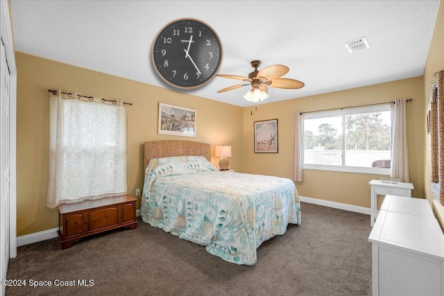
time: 12:24
